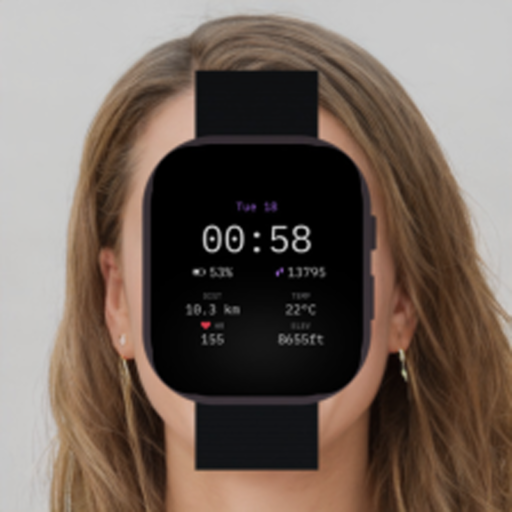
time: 0:58
